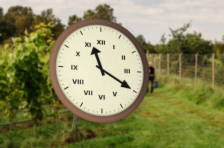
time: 11:20
